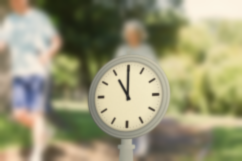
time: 11:00
